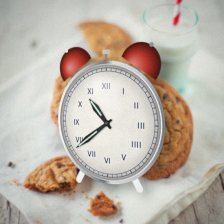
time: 10:39
